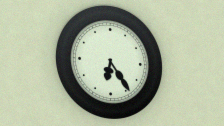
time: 6:24
